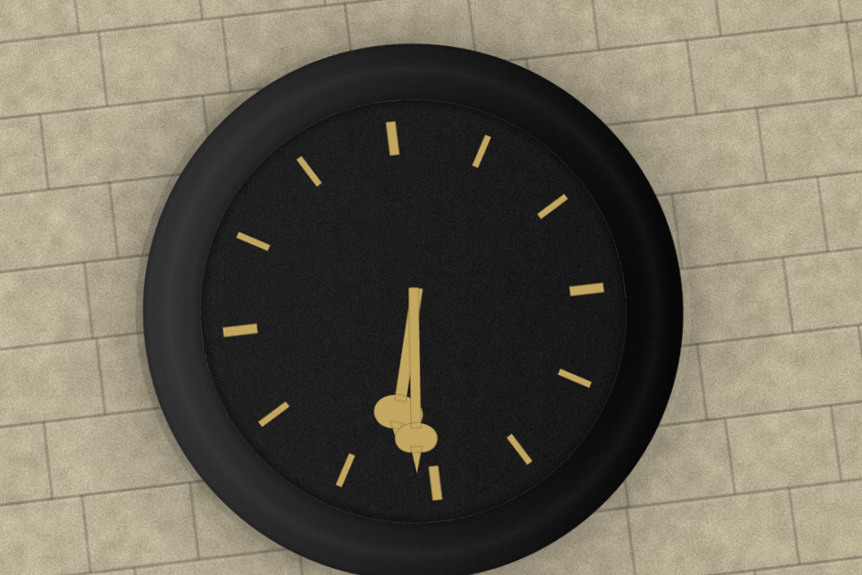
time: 6:31
